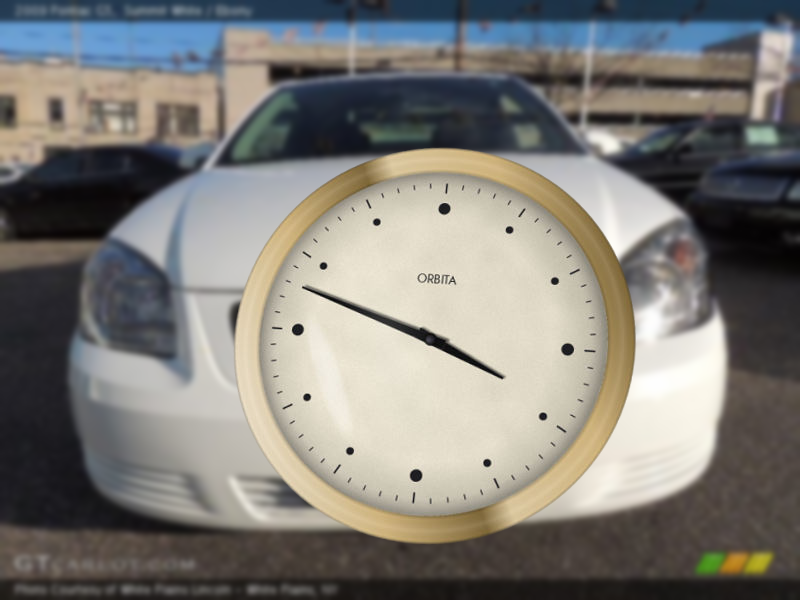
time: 3:48
